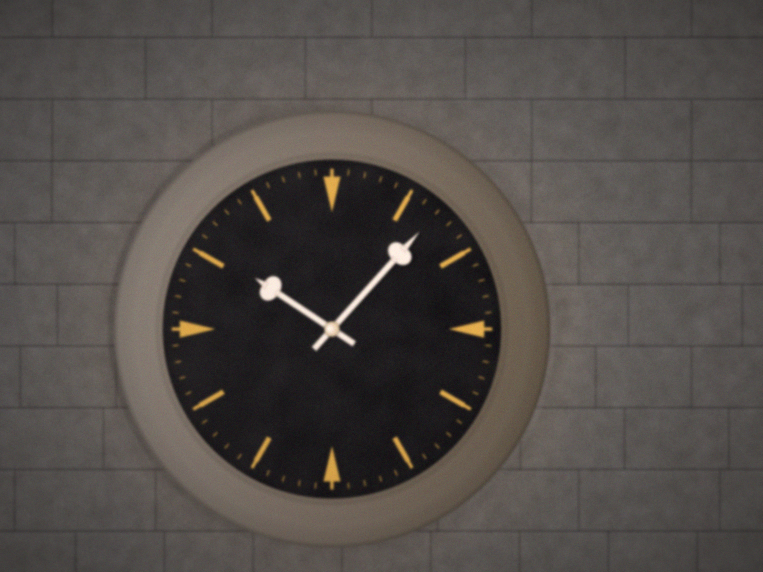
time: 10:07
